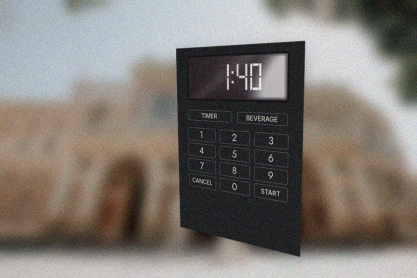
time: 1:40
